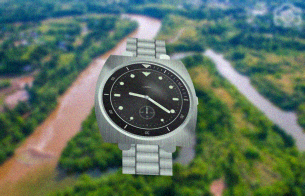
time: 9:21
